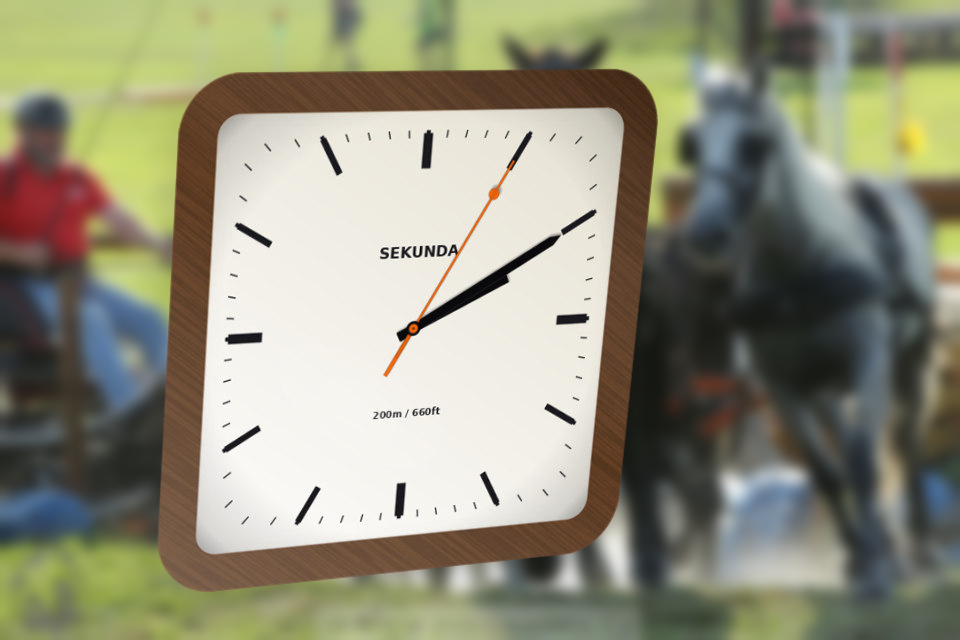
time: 2:10:05
